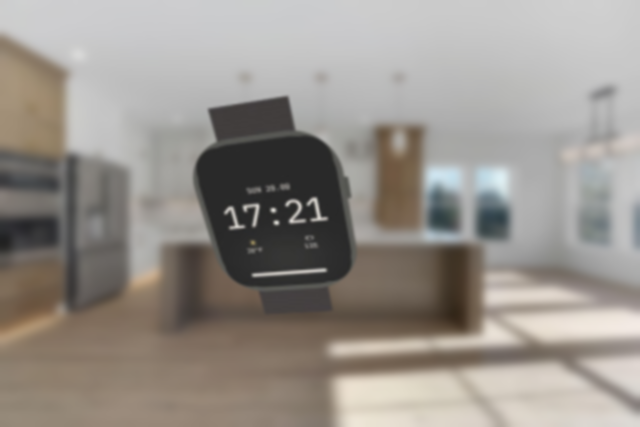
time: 17:21
